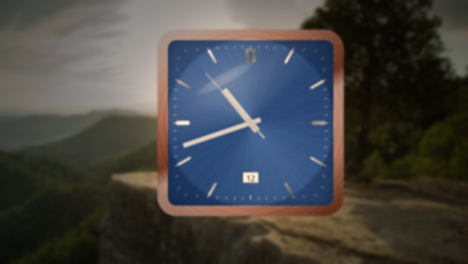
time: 10:41:53
